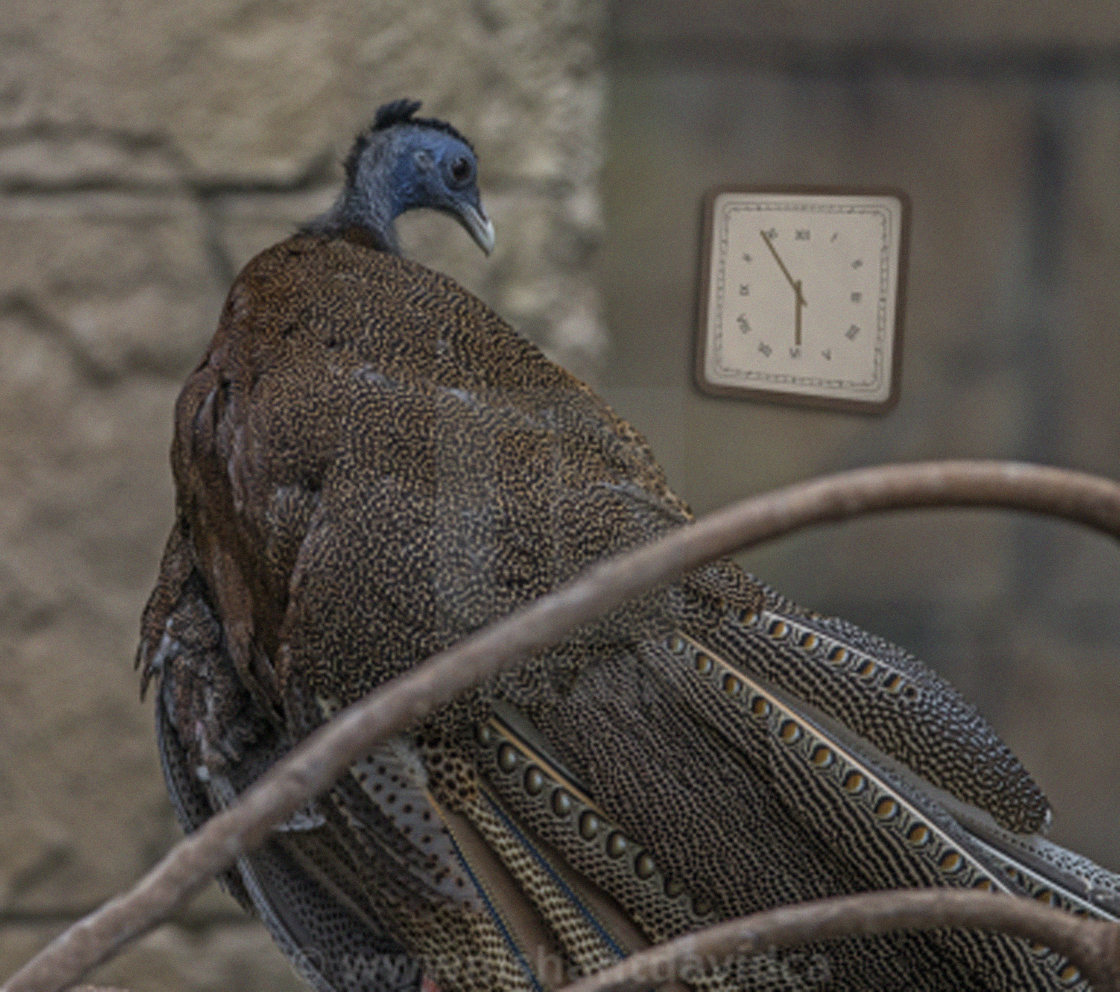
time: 5:54
